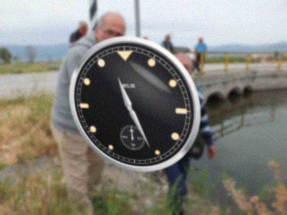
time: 11:26
